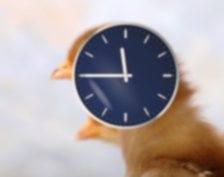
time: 11:45
